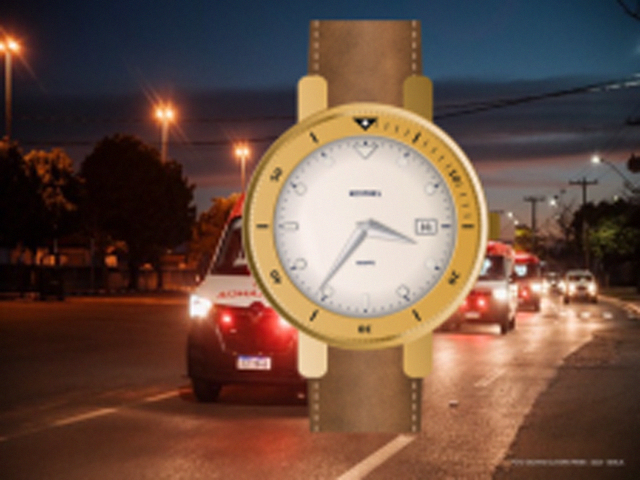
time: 3:36
